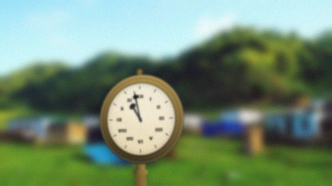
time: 10:58
